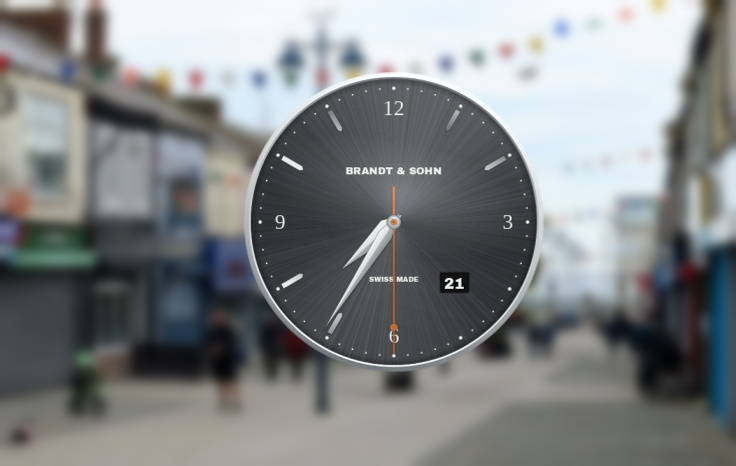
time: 7:35:30
